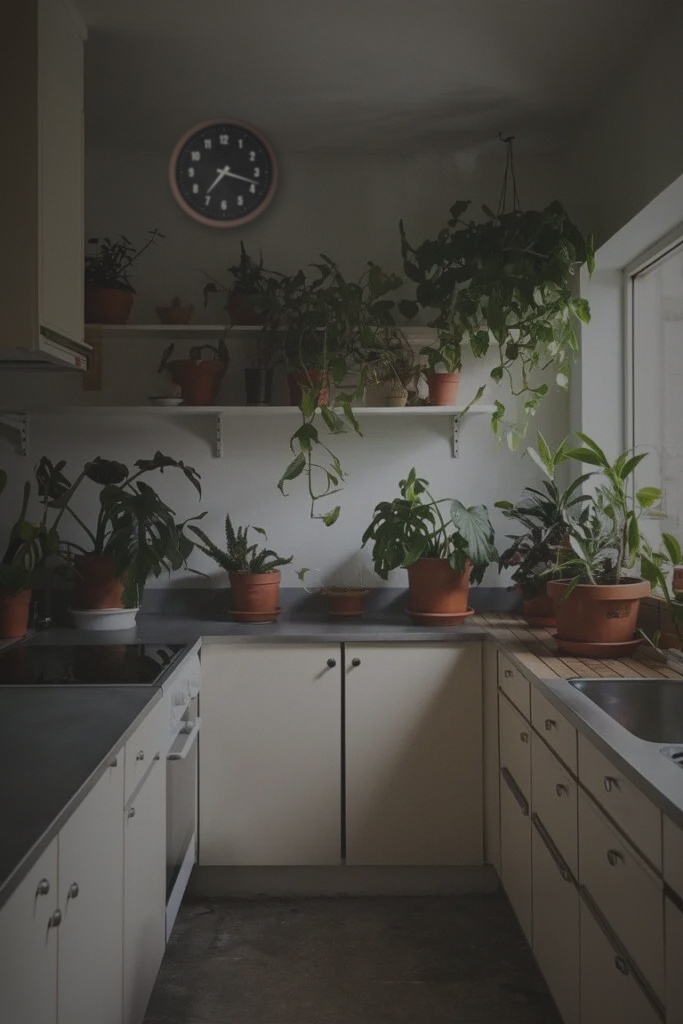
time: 7:18
